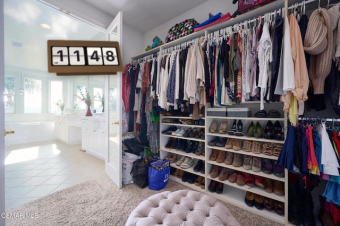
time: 11:48
